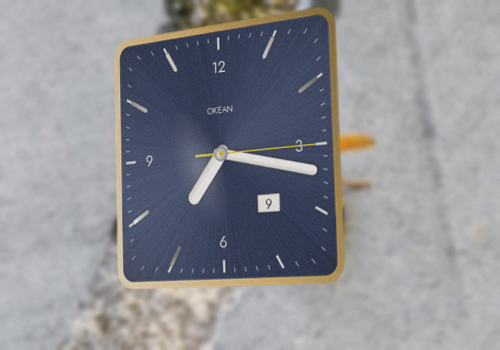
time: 7:17:15
